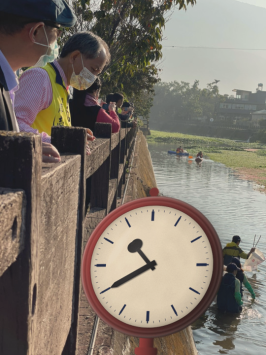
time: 10:40
